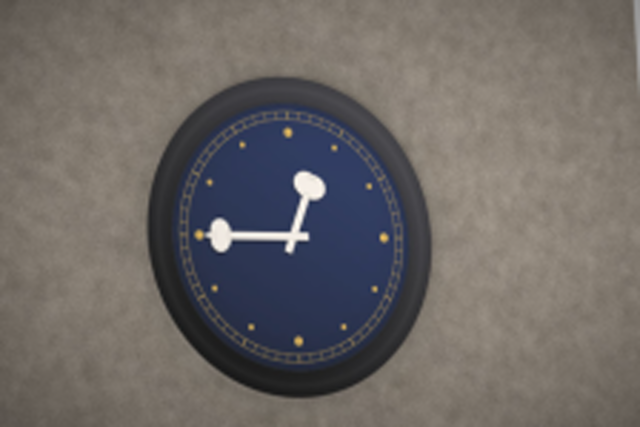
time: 12:45
